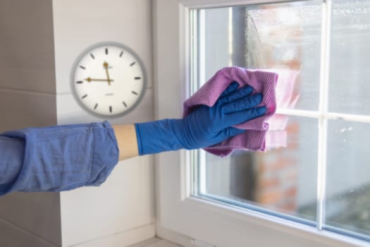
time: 11:46
